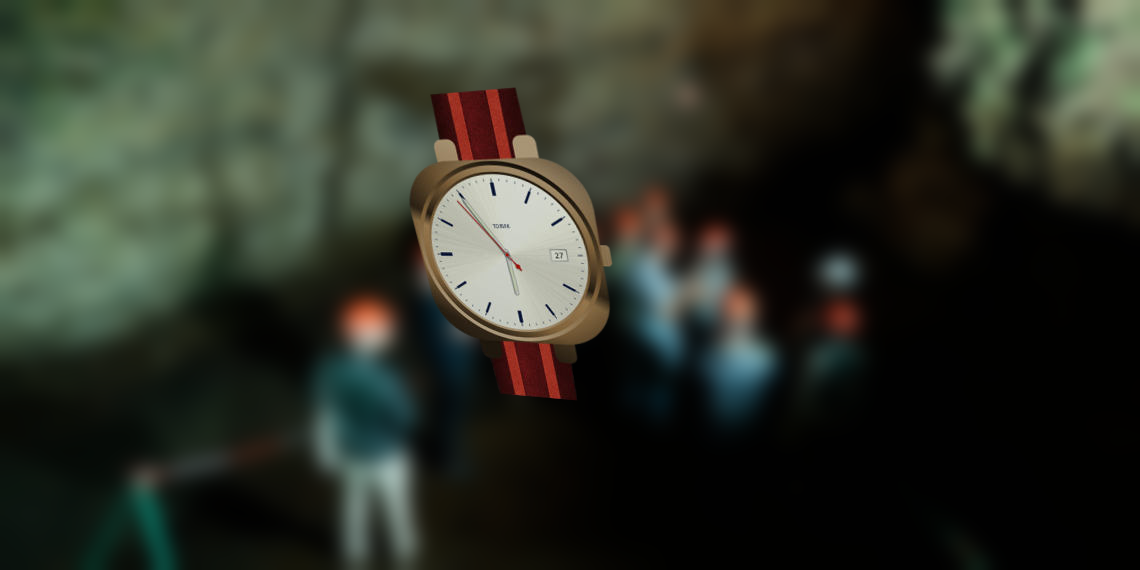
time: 5:54:54
